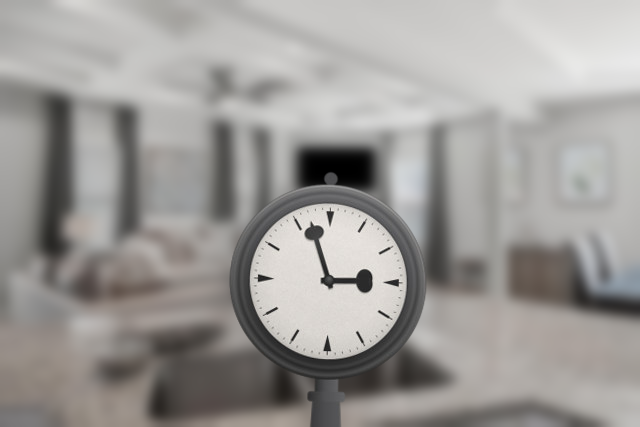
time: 2:57
